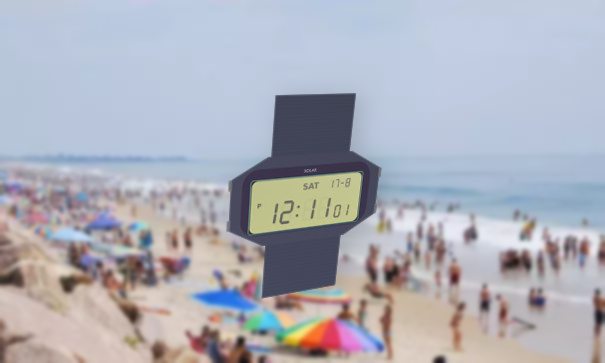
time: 12:11:01
